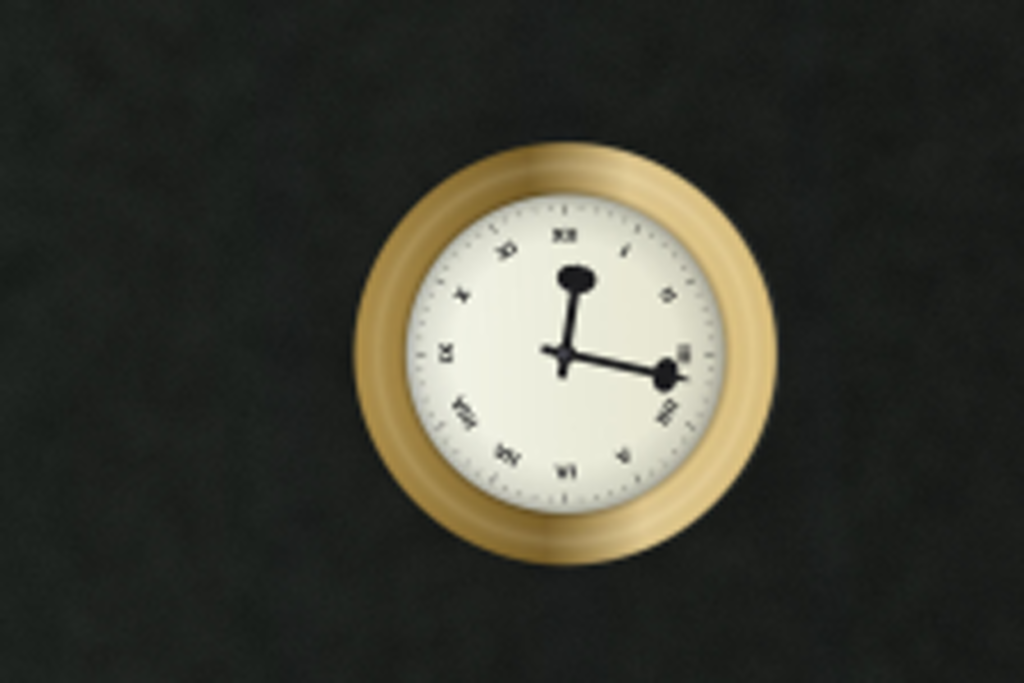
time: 12:17
